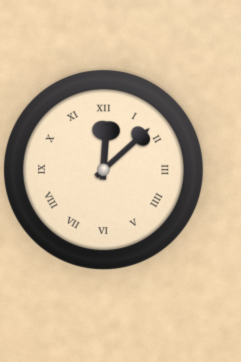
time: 12:08
